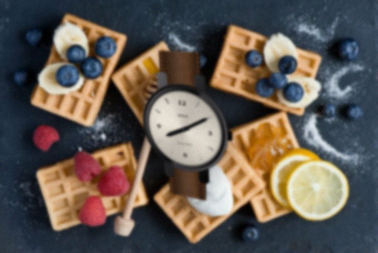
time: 8:10
